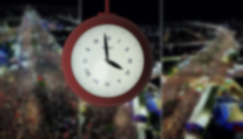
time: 3:59
